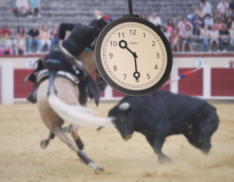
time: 10:30
